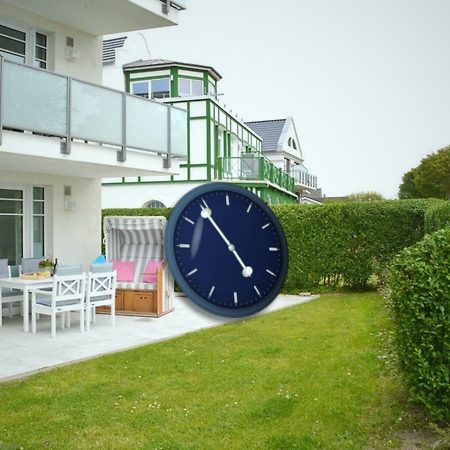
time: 4:54
